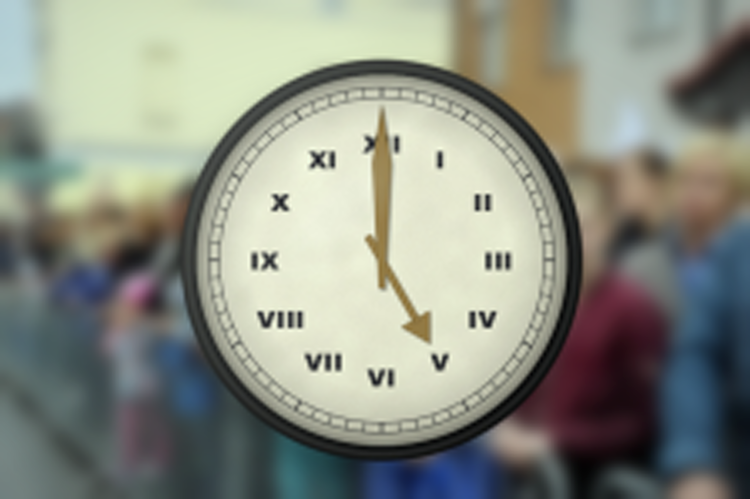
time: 5:00
